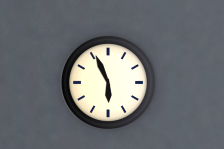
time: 5:56
